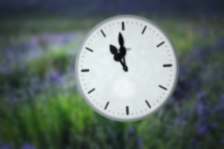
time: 10:59
